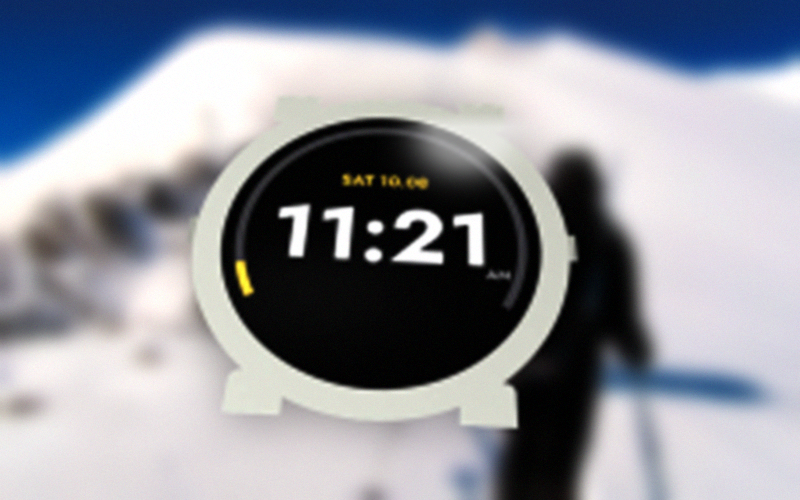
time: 11:21
